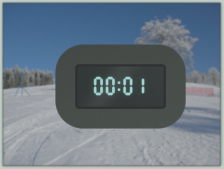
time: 0:01
